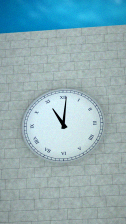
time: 11:01
